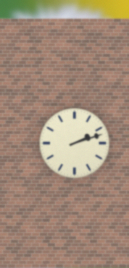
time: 2:12
